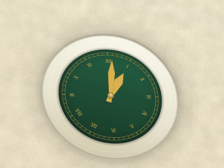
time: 1:01
